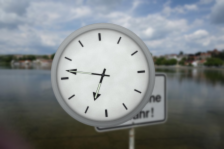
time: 6:47
